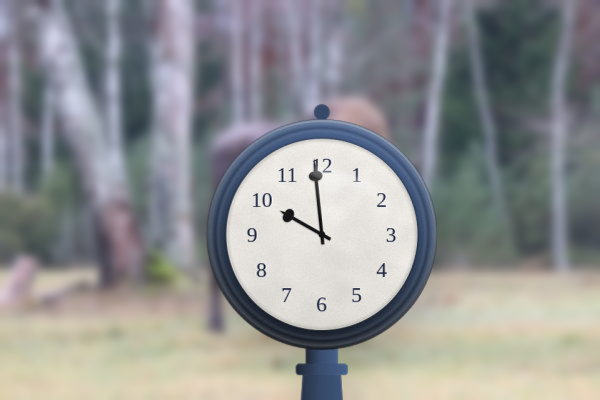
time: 9:59
